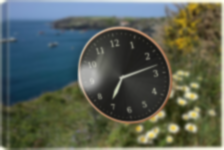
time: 7:13
